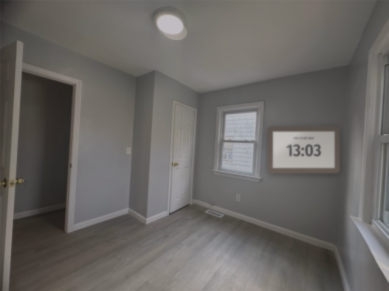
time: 13:03
